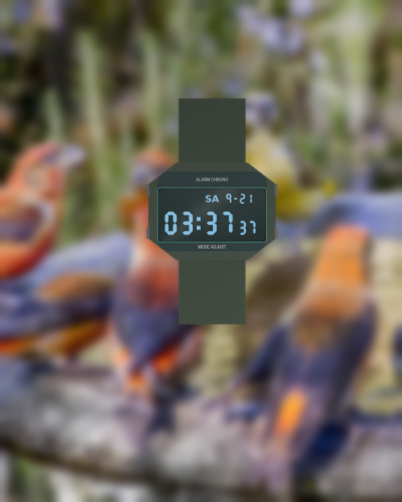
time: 3:37:37
